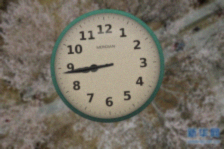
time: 8:44
